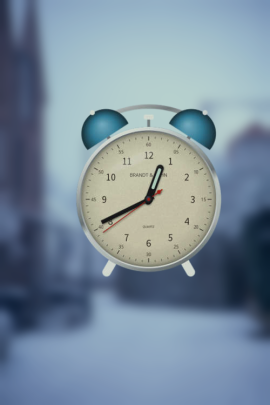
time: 12:40:39
